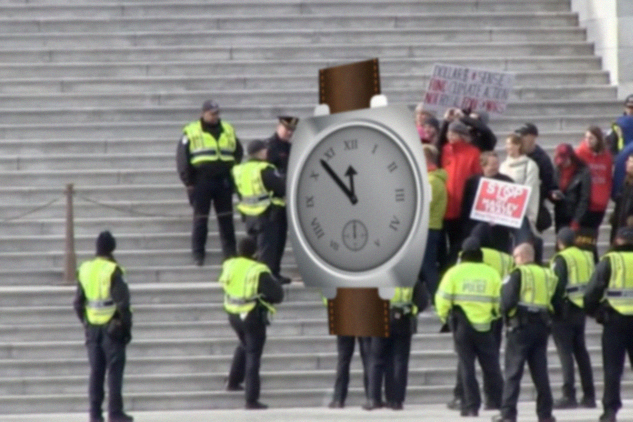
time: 11:53
